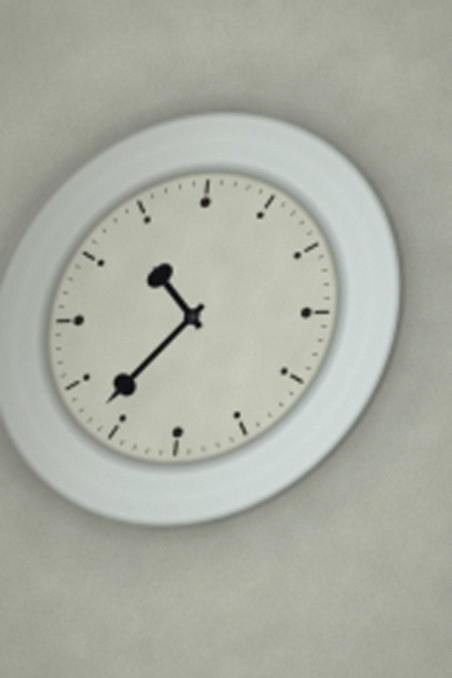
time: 10:37
